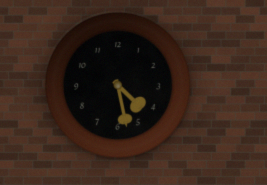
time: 4:28
